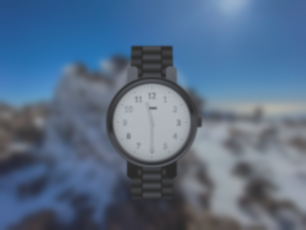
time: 11:30
